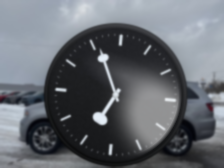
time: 6:56
